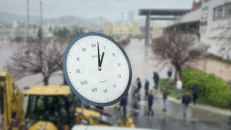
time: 1:02
